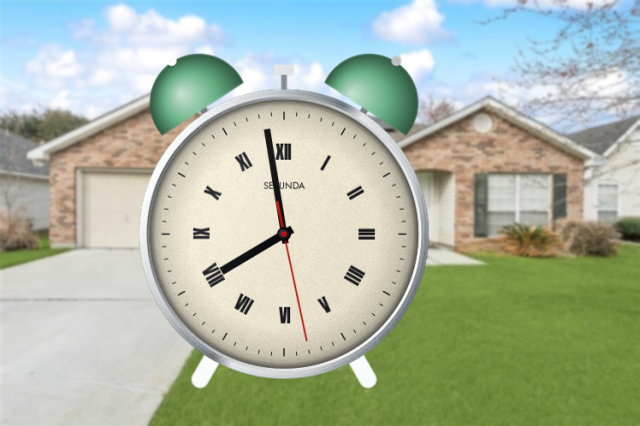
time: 7:58:28
